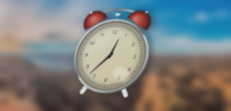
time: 12:37
